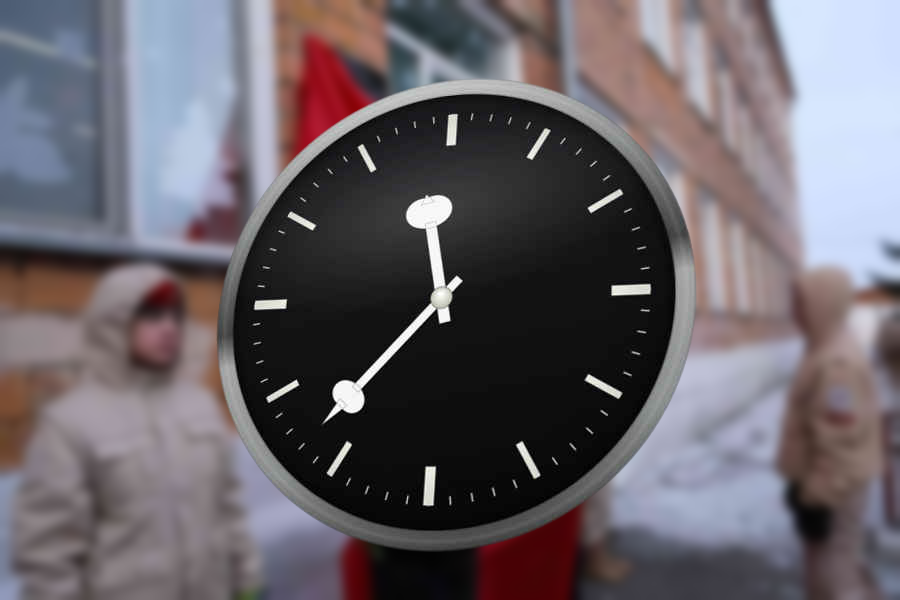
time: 11:37
